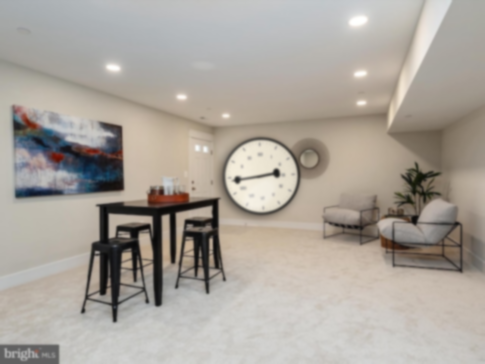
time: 2:44
